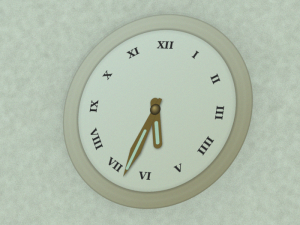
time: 5:33
